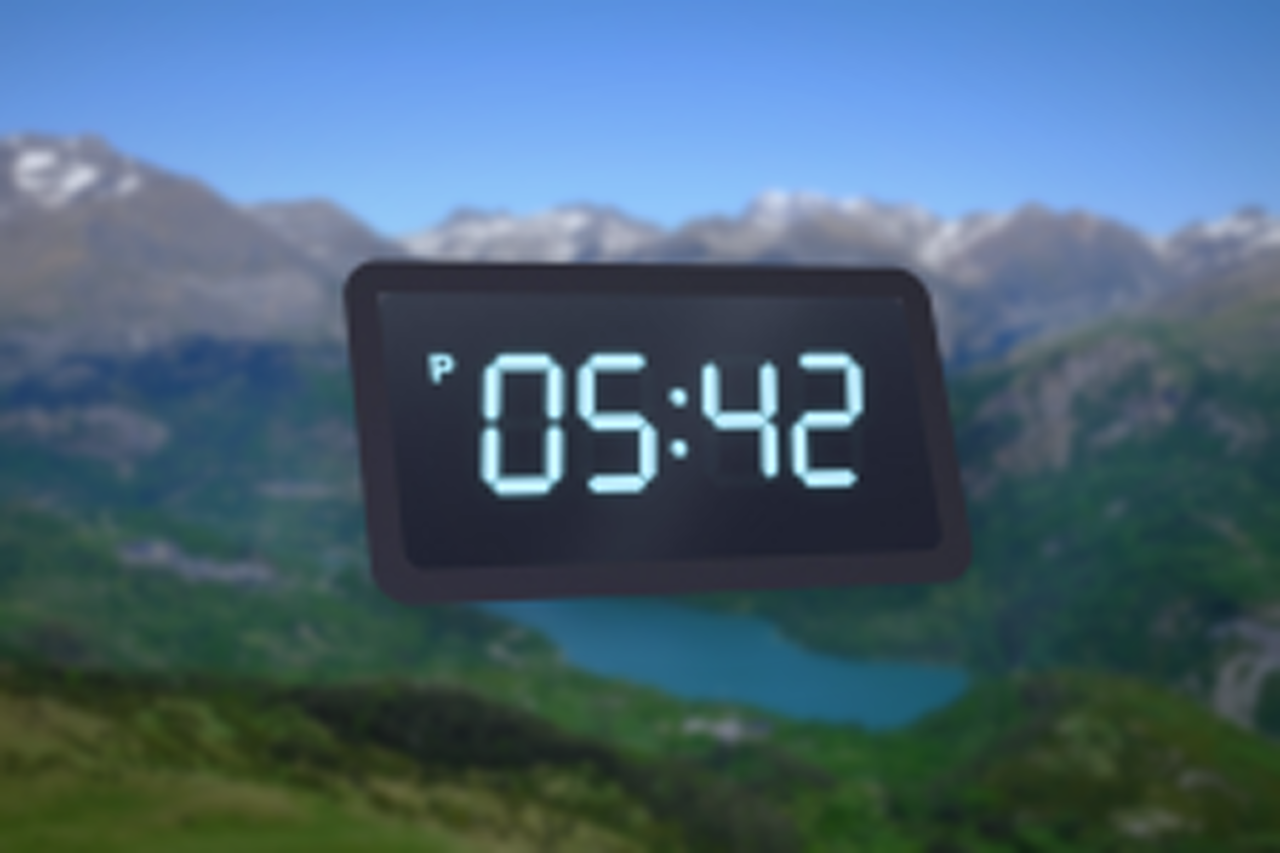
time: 5:42
